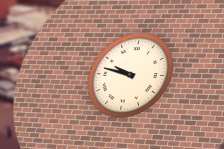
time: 9:47
